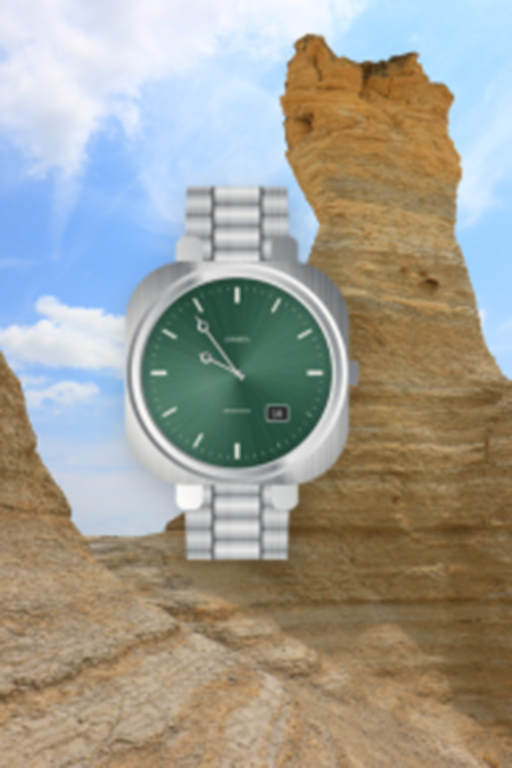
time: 9:54
